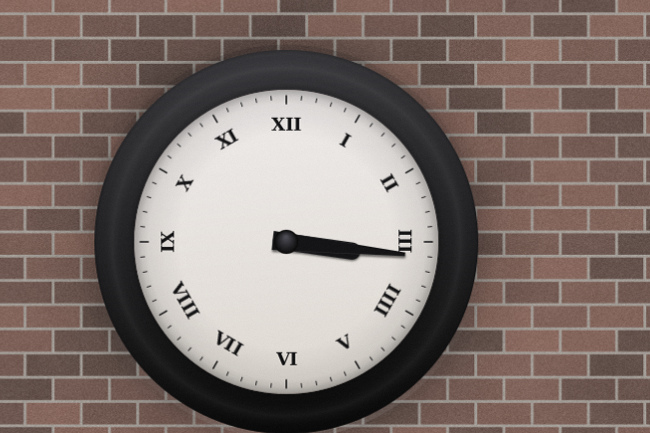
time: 3:16
